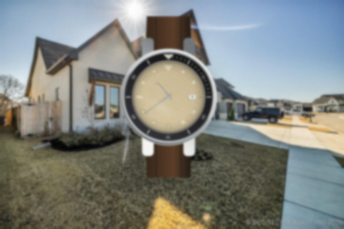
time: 10:39
